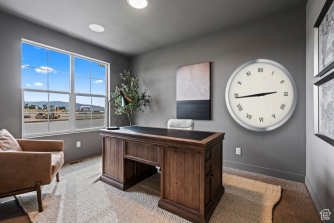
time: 2:44
